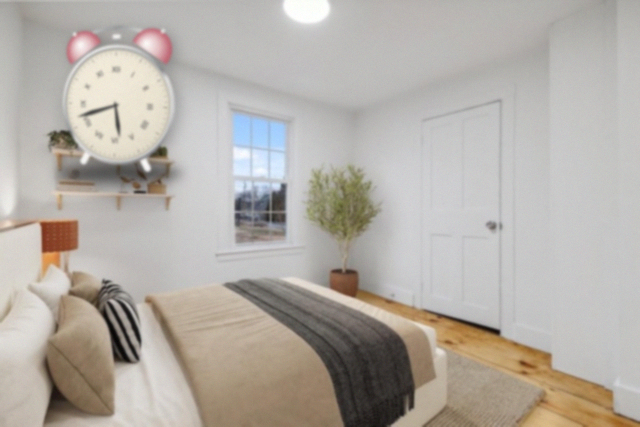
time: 5:42
